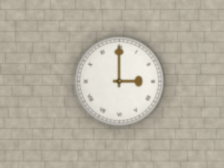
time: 3:00
